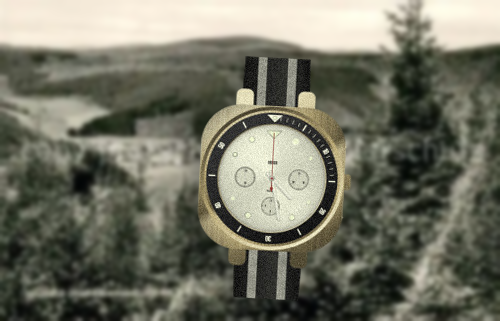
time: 4:28
